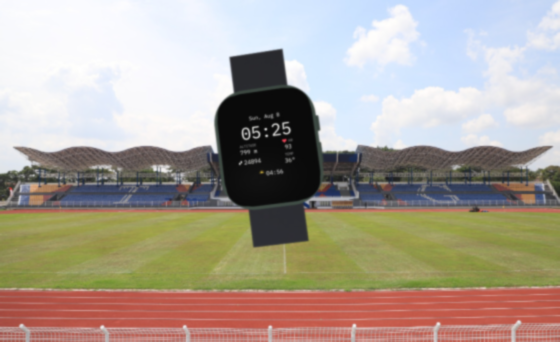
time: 5:25
